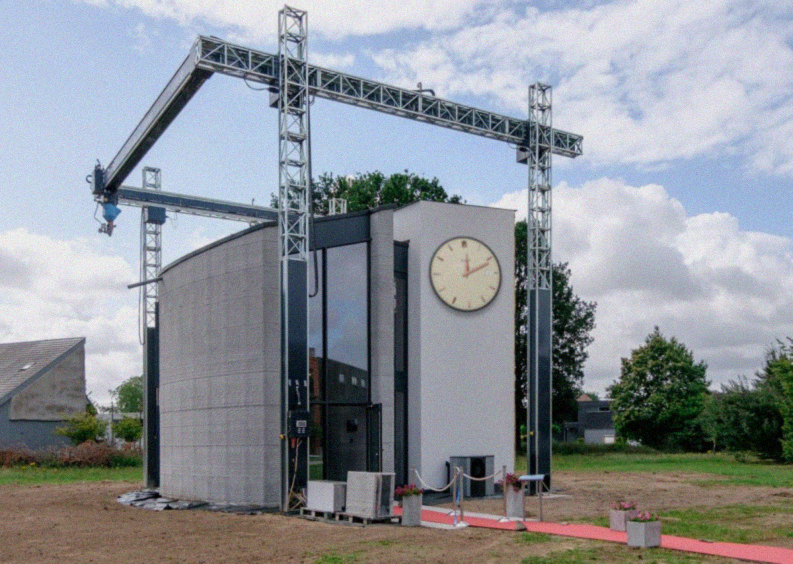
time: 12:11
